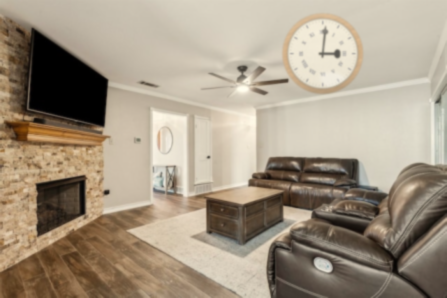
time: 3:01
